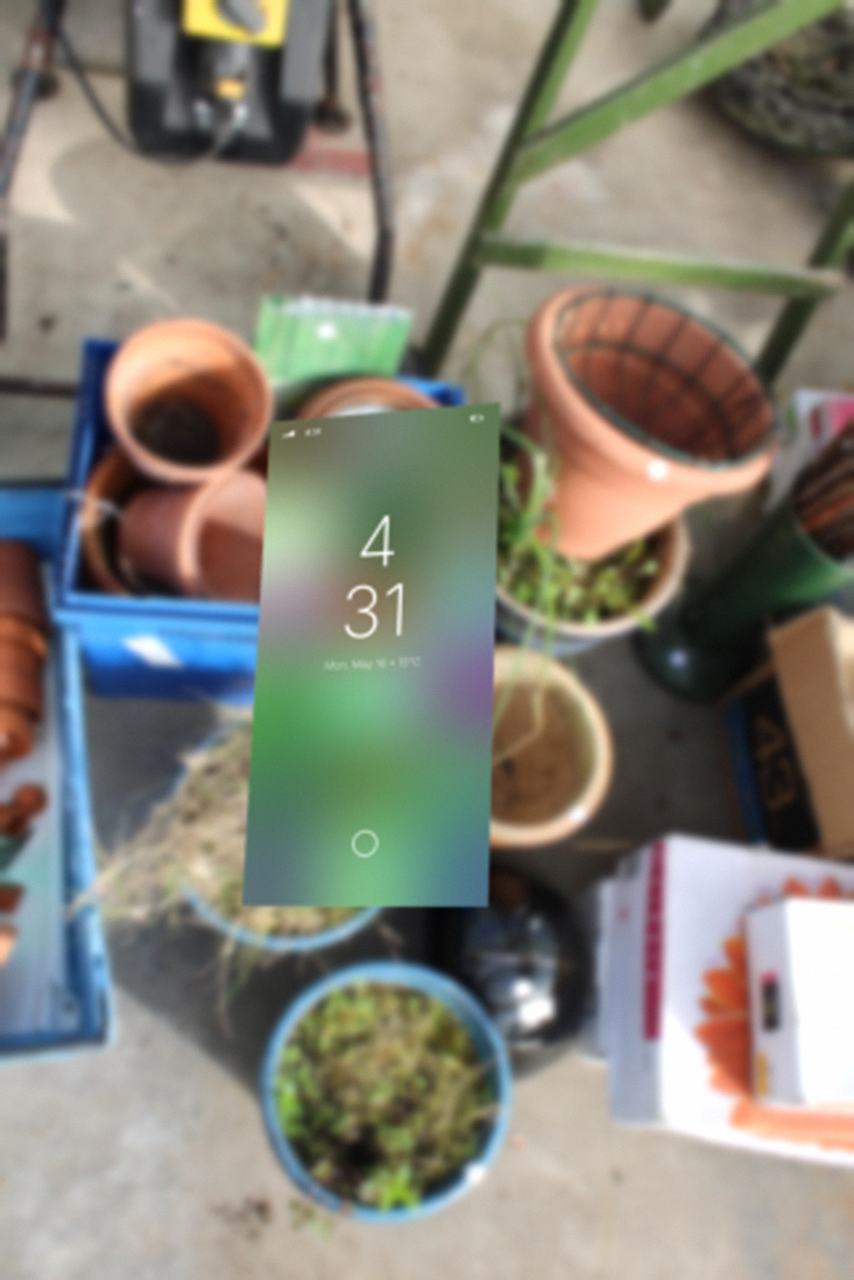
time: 4:31
